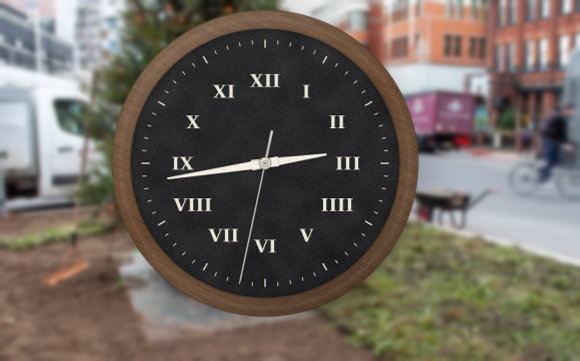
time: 2:43:32
